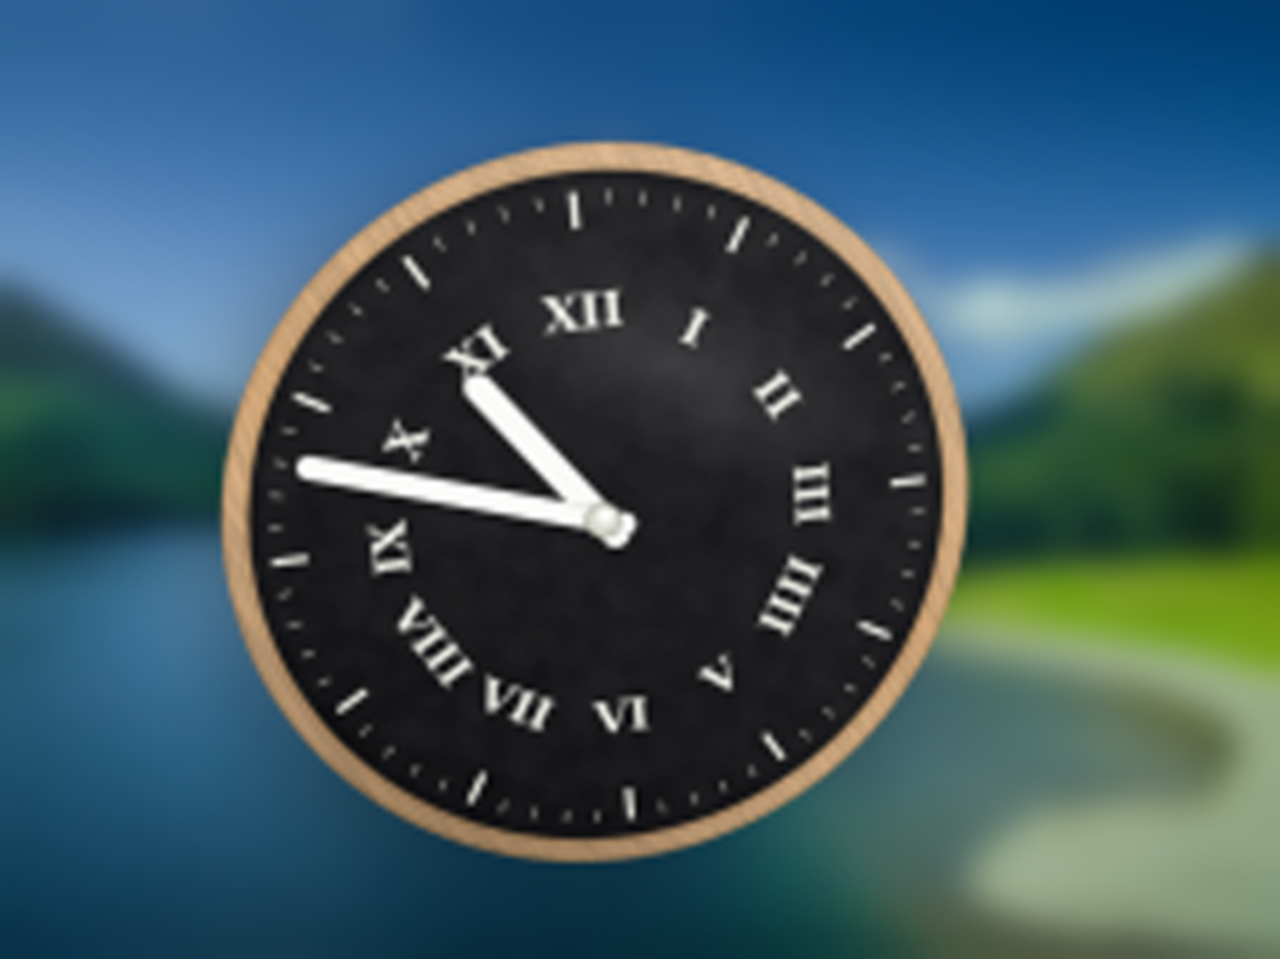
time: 10:48
